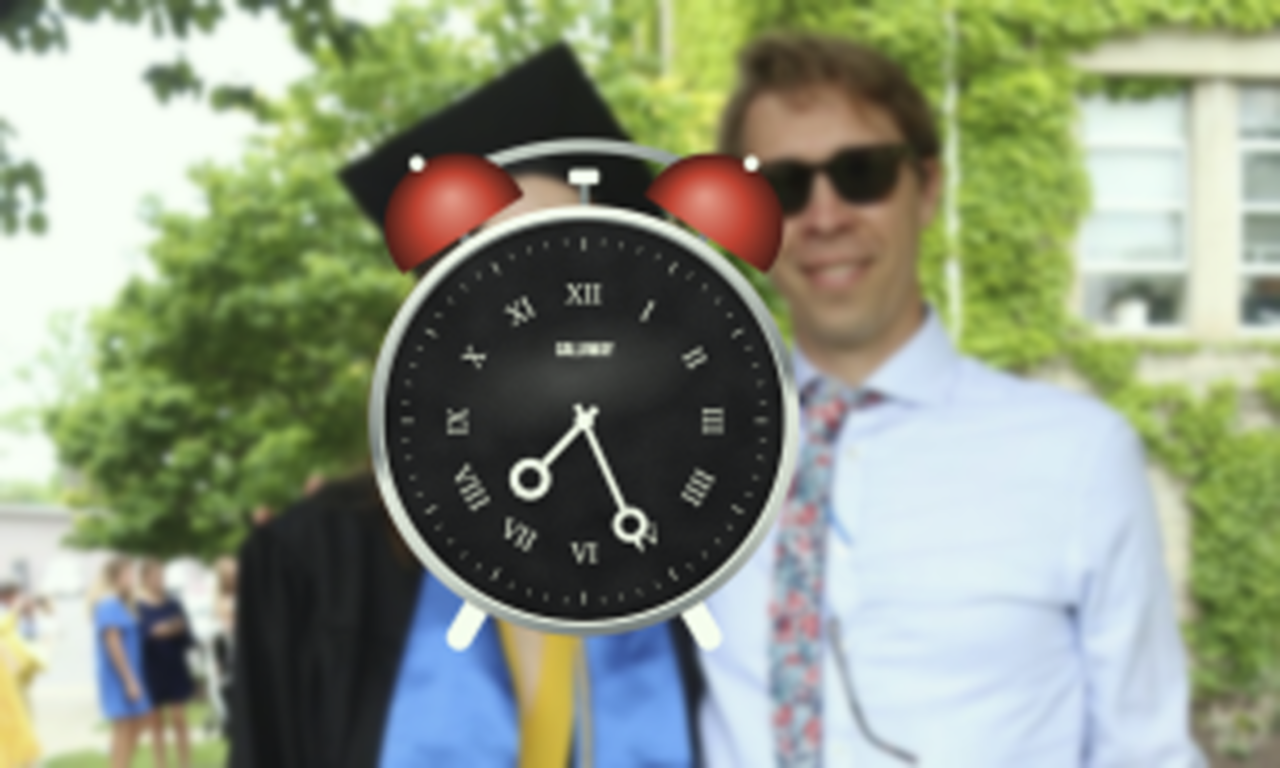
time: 7:26
